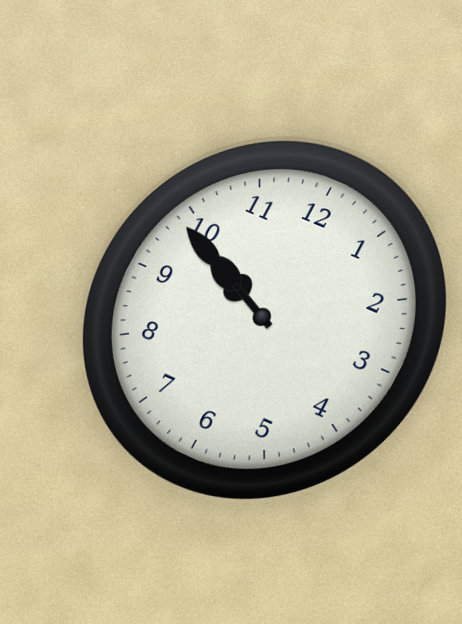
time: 9:49
